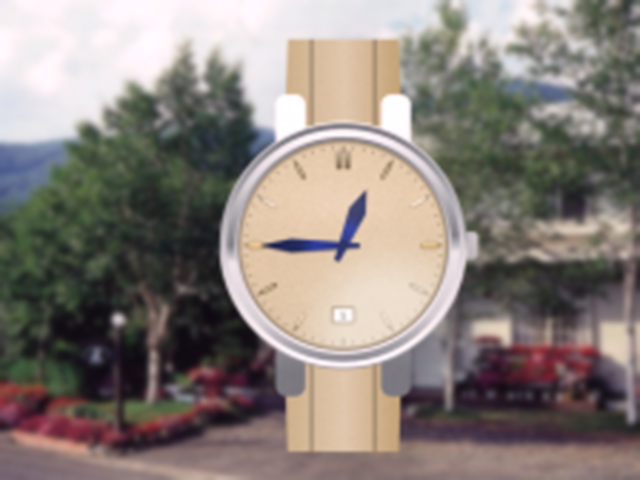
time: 12:45
